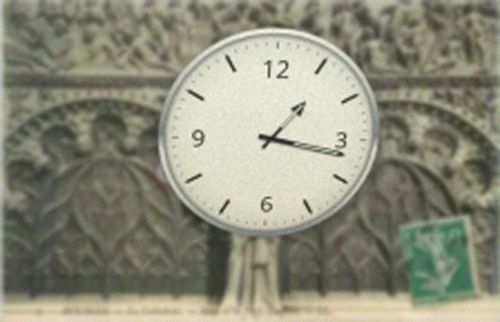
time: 1:17
